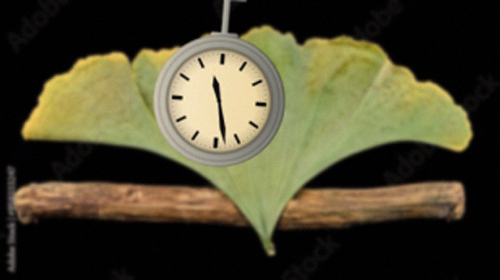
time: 11:28
